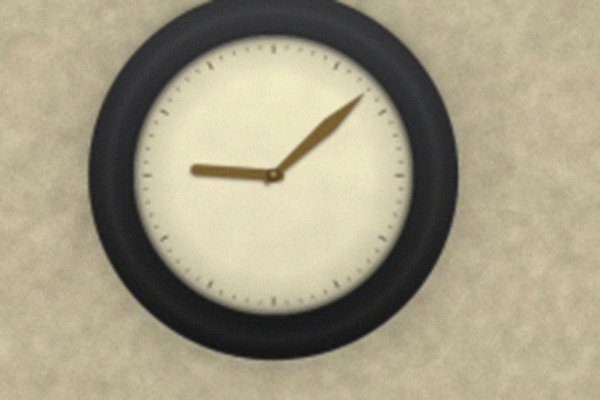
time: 9:08
